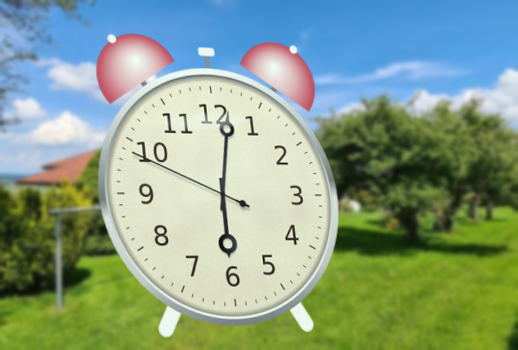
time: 6:01:49
